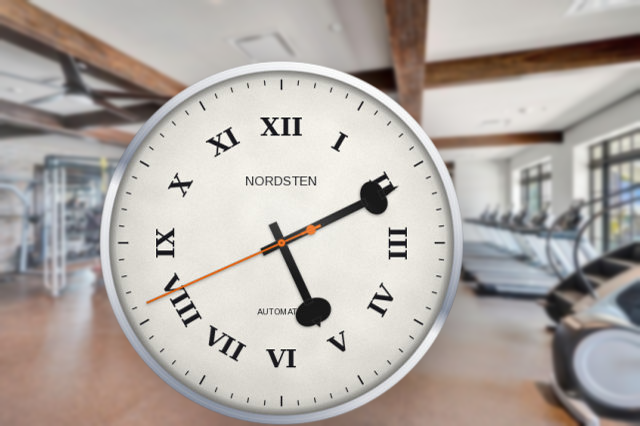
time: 5:10:41
